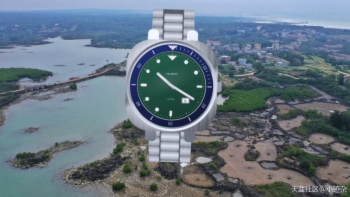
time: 10:20
